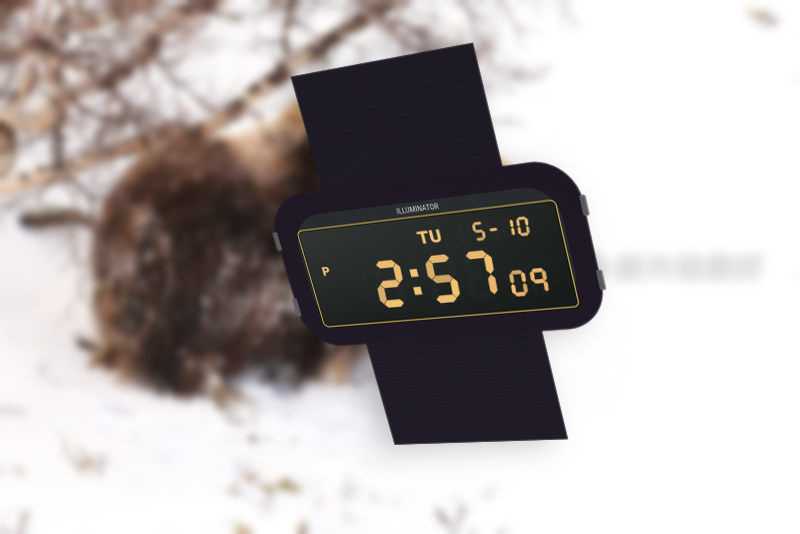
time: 2:57:09
